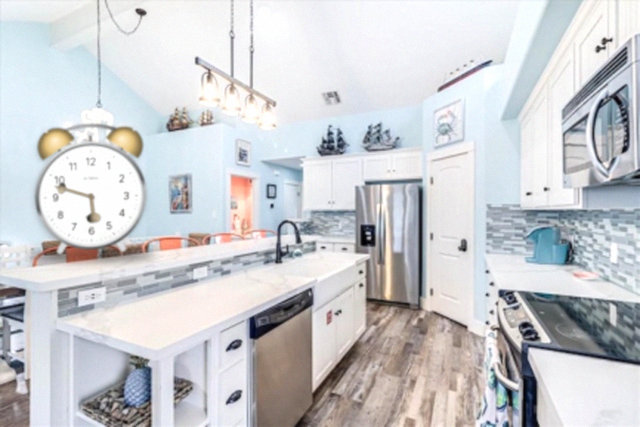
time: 5:48
